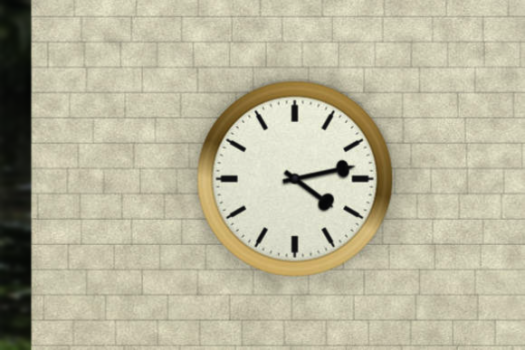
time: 4:13
